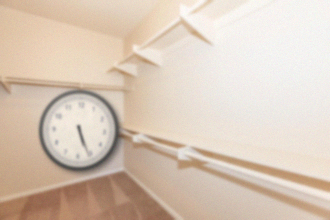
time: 5:26
